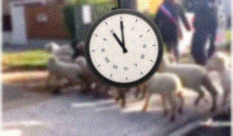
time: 11:00
